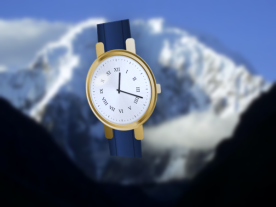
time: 12:18
